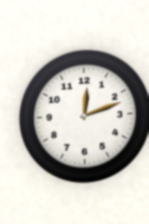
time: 12:12
